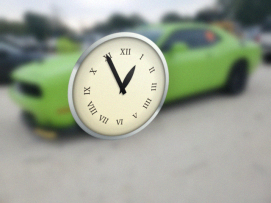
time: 12:55
